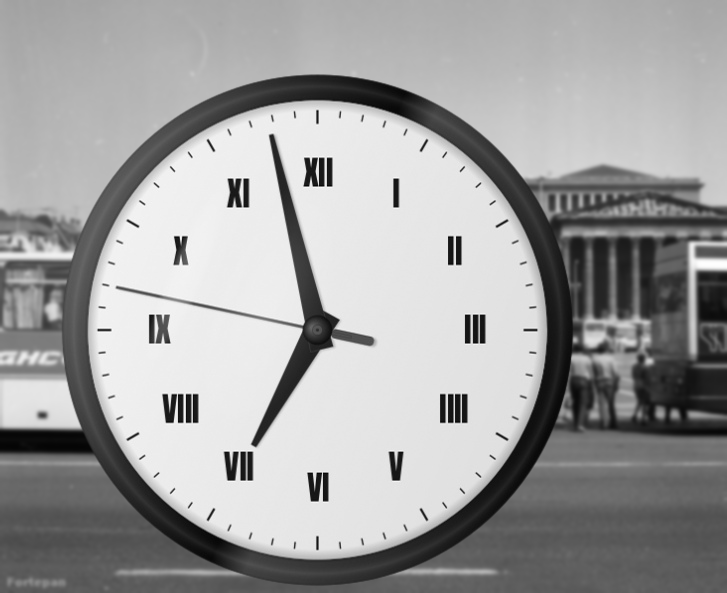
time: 6:57:47
